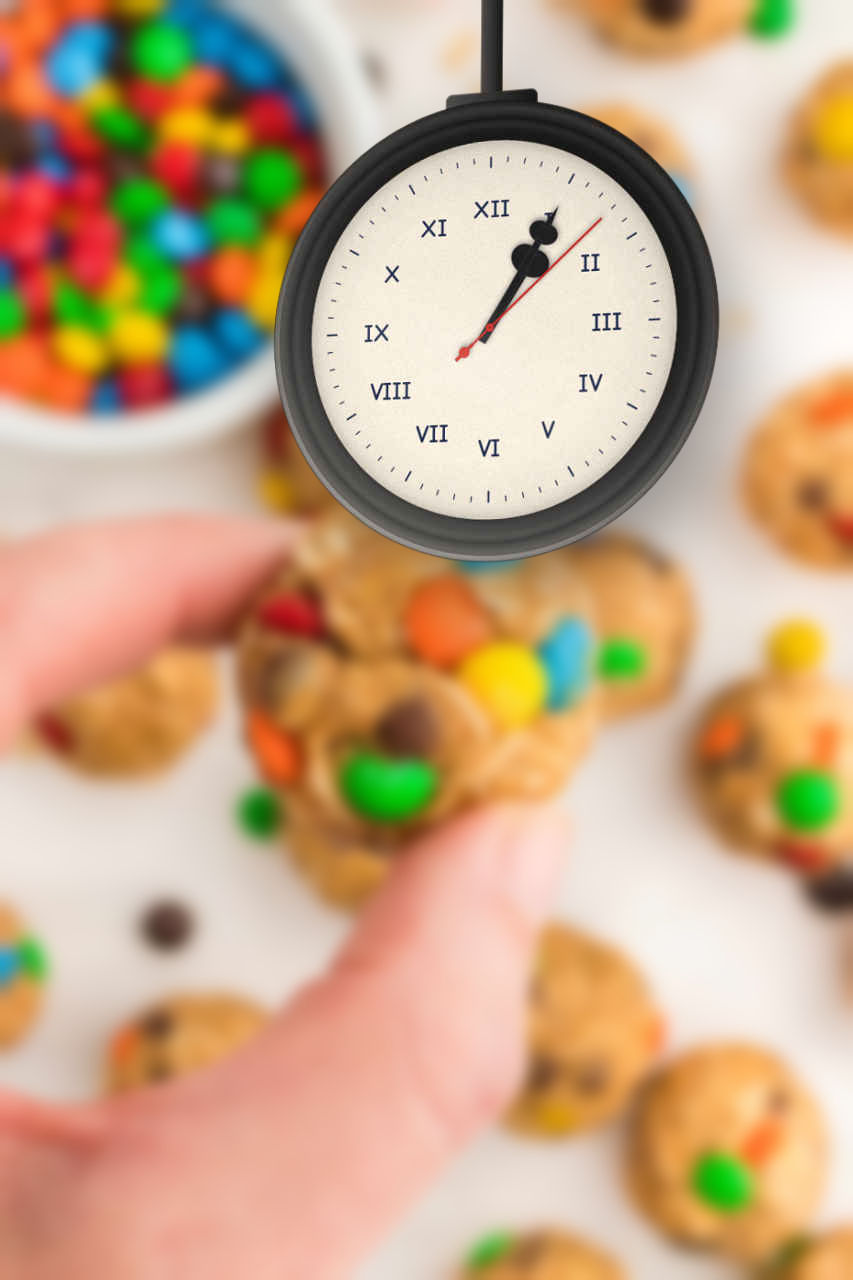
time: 1:05:08
